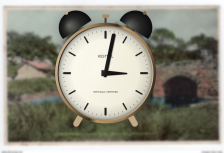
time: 3:02
